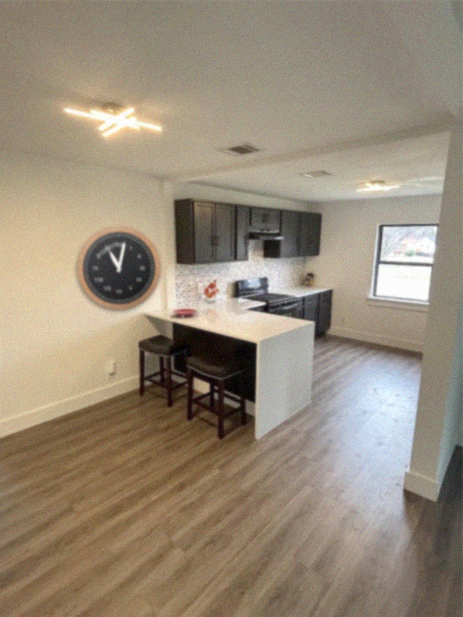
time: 11:02
